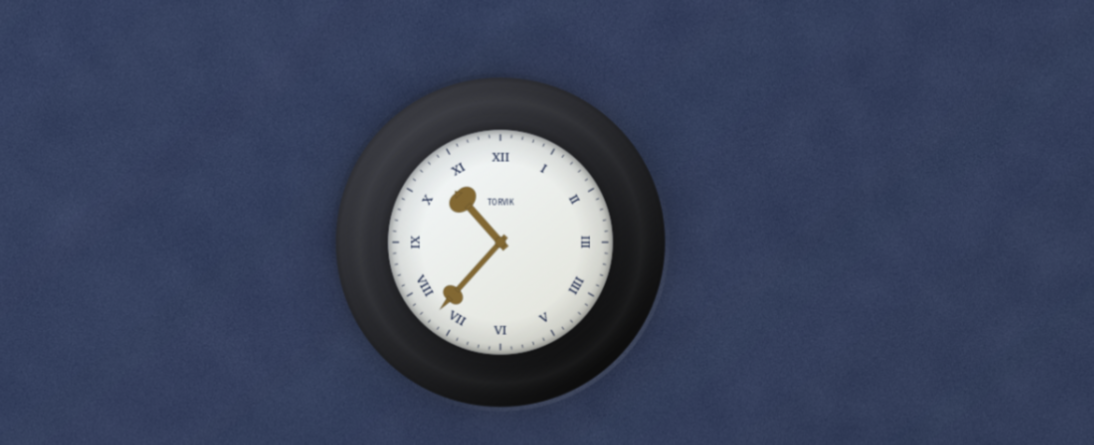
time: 10:37
